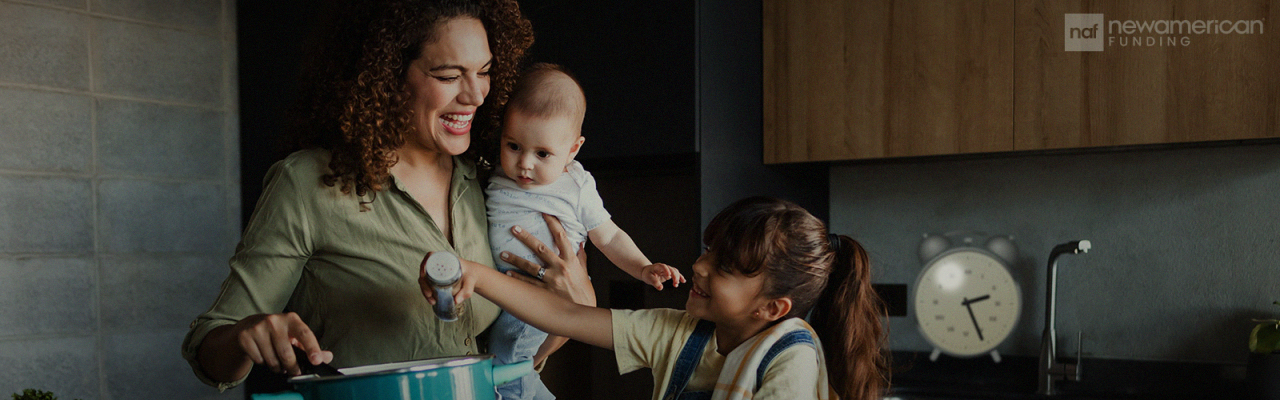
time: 2:26
